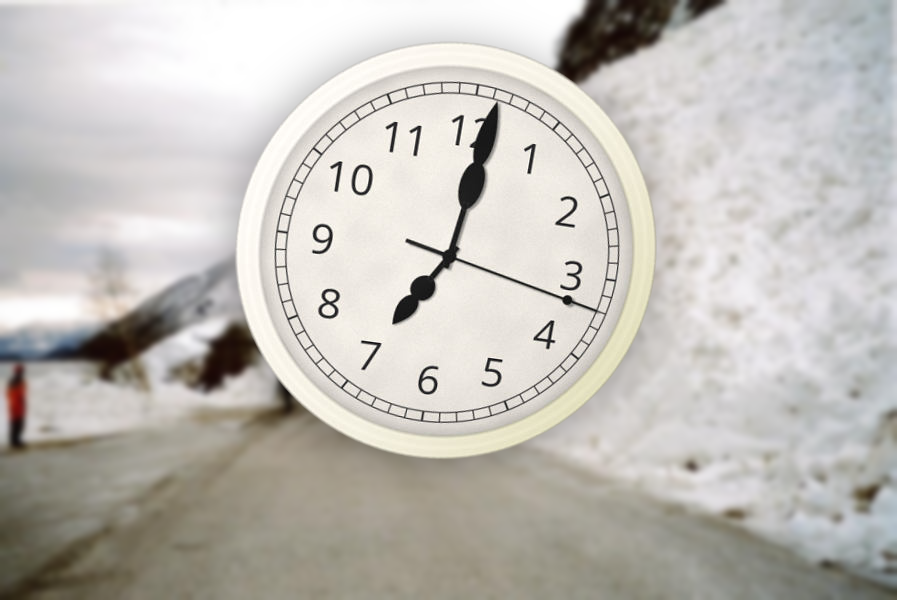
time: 7:01:17
